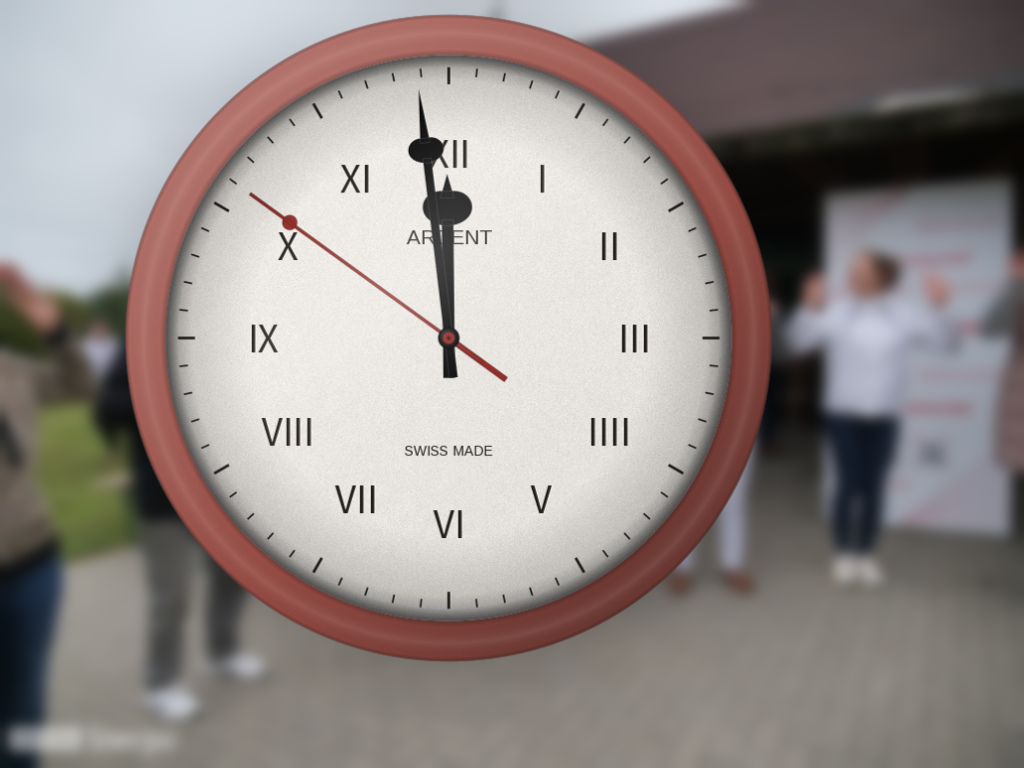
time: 11:58:51
